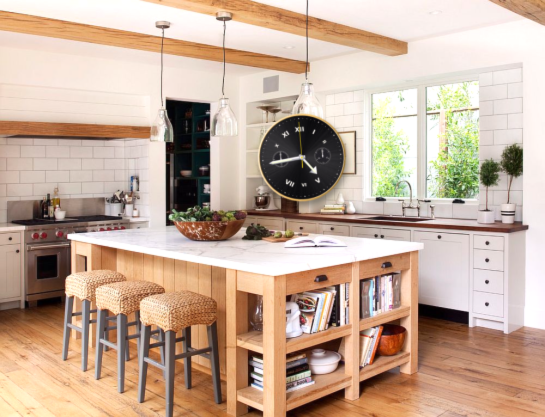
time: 4:44
